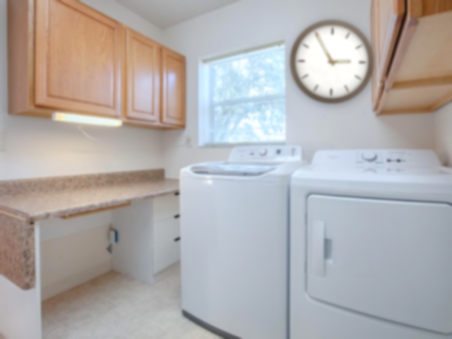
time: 2:55
